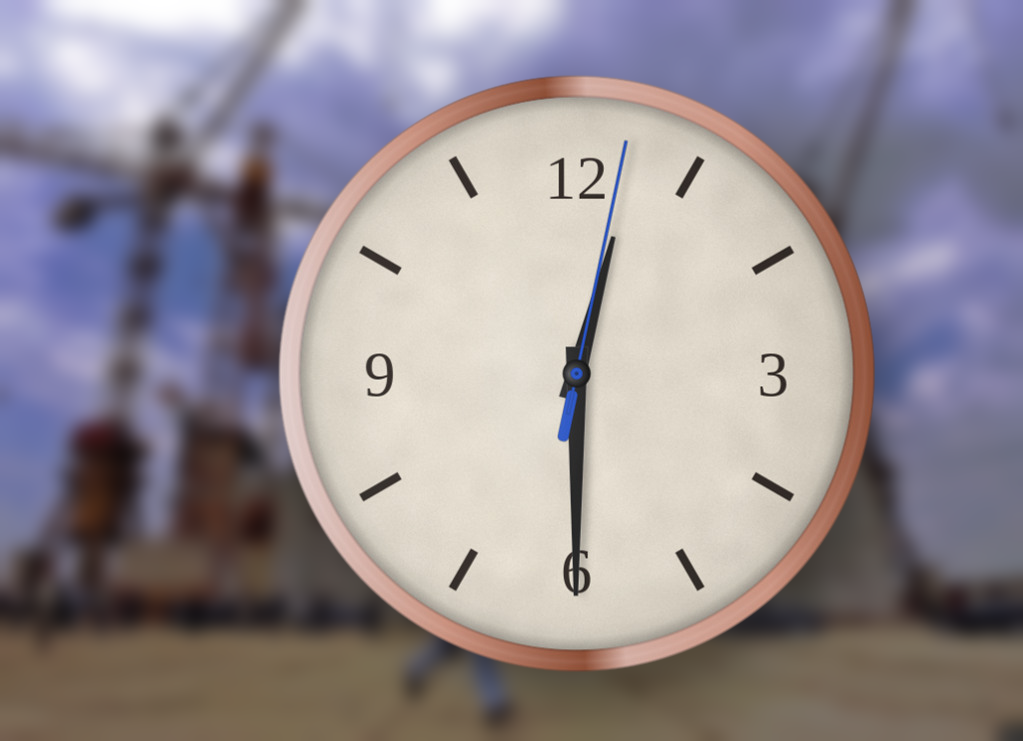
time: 12:30:02
